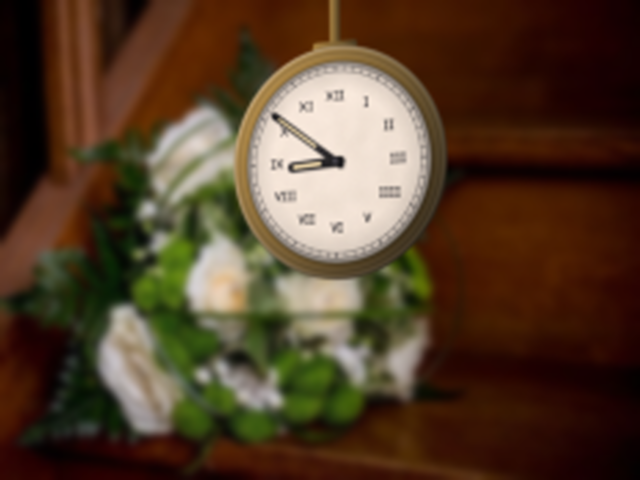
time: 8:51
